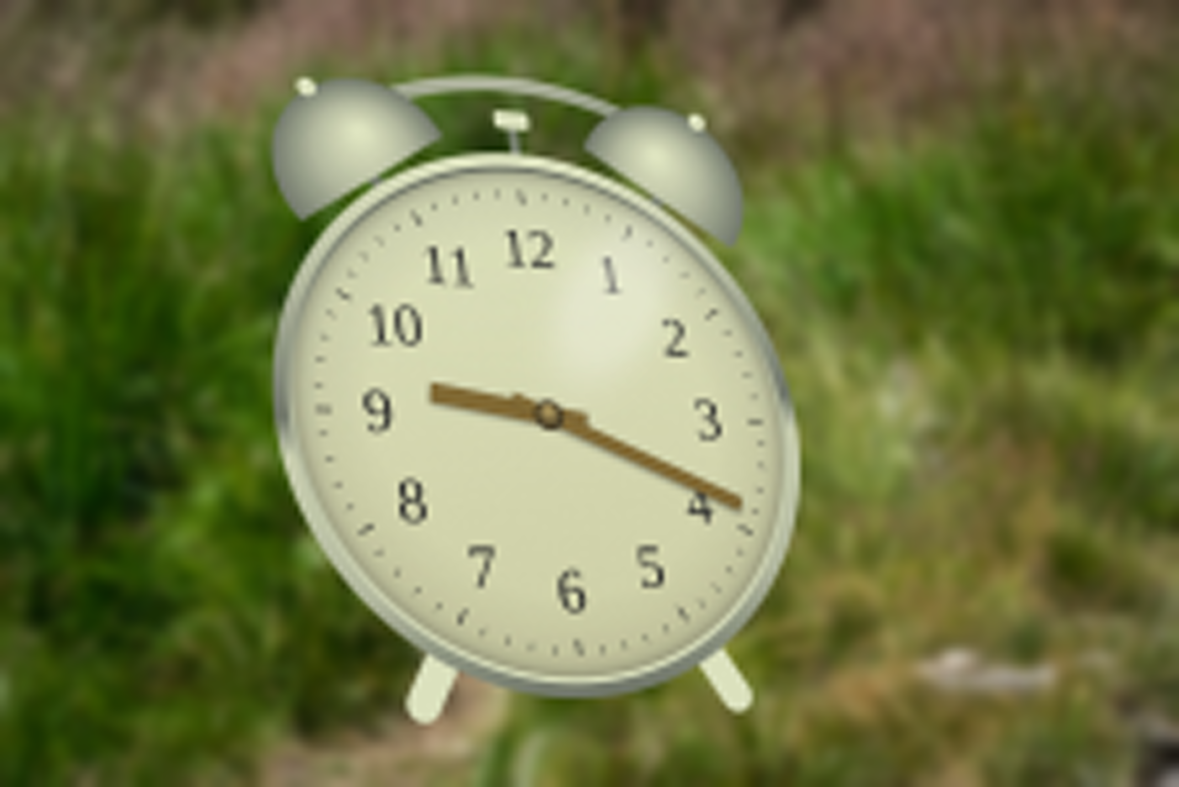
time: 9:19
